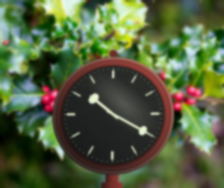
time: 10:20
